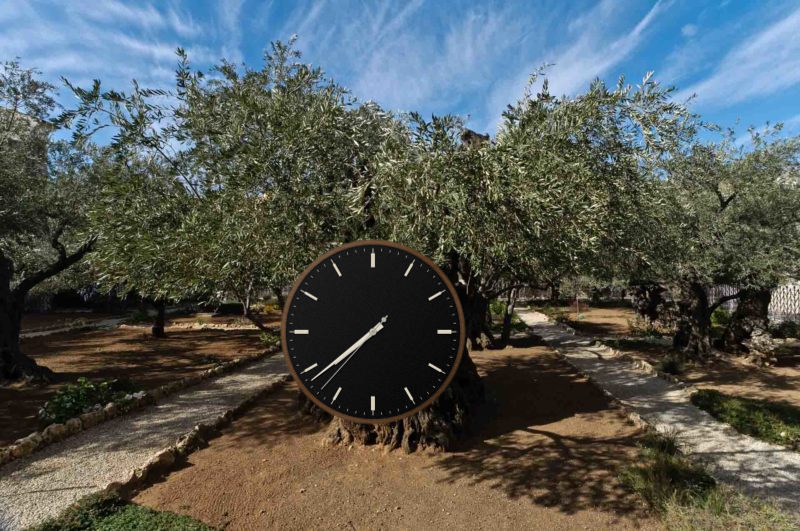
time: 7:38:37
